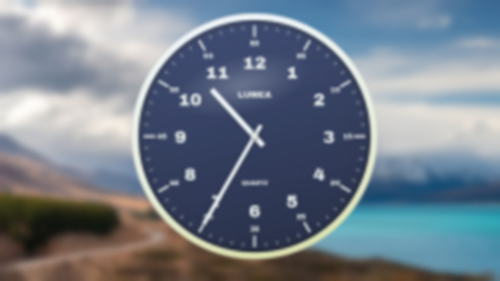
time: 10:35
